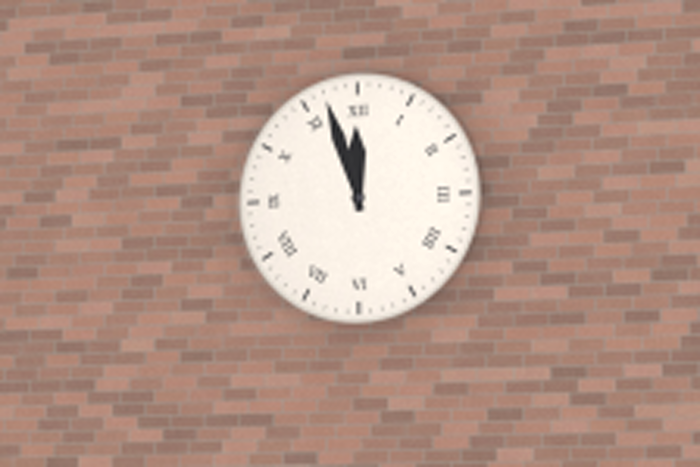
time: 11:57
